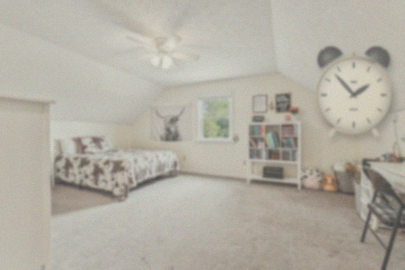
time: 1:53
